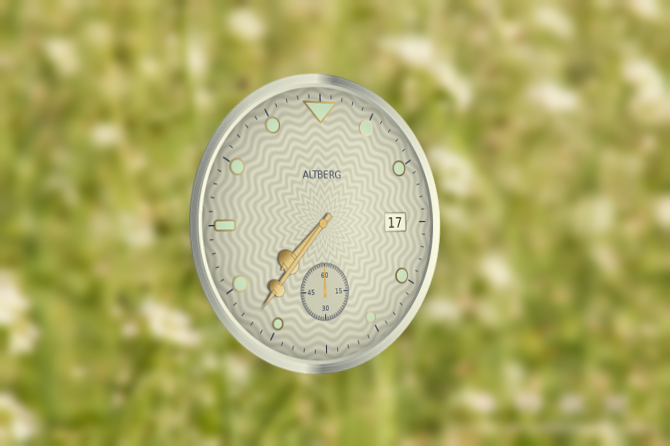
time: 7:37
